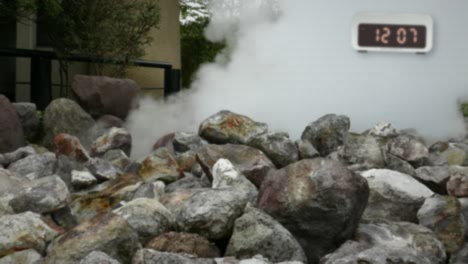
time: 12:07
